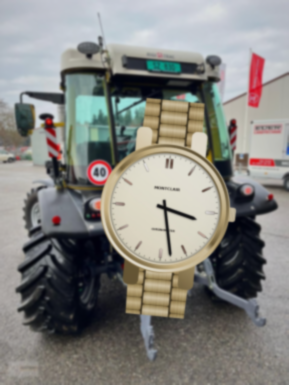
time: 3:28
